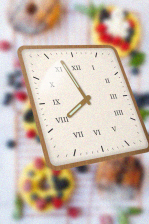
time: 7:57
